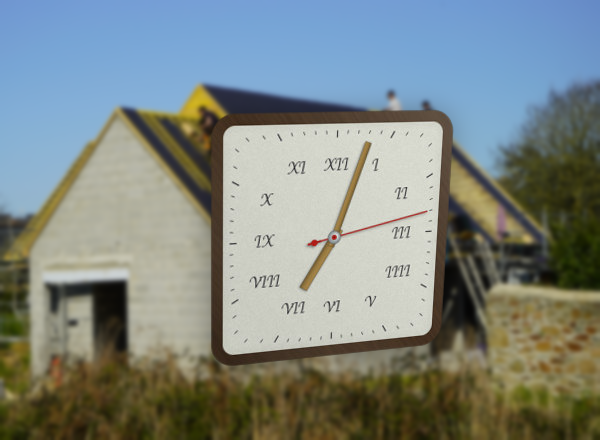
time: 7:03:13
